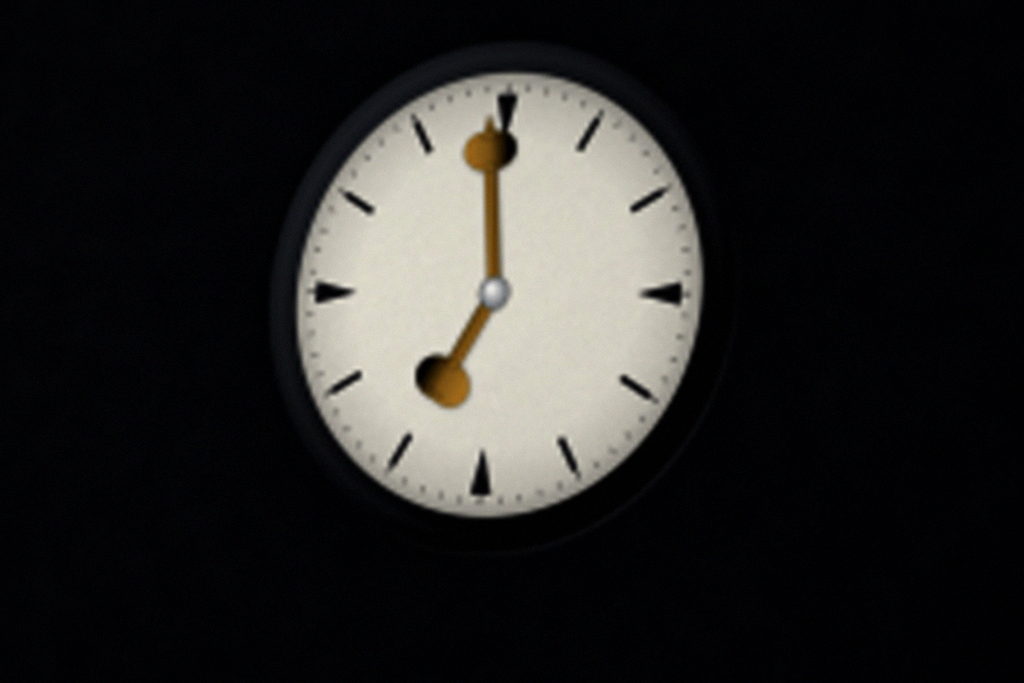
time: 6:59
